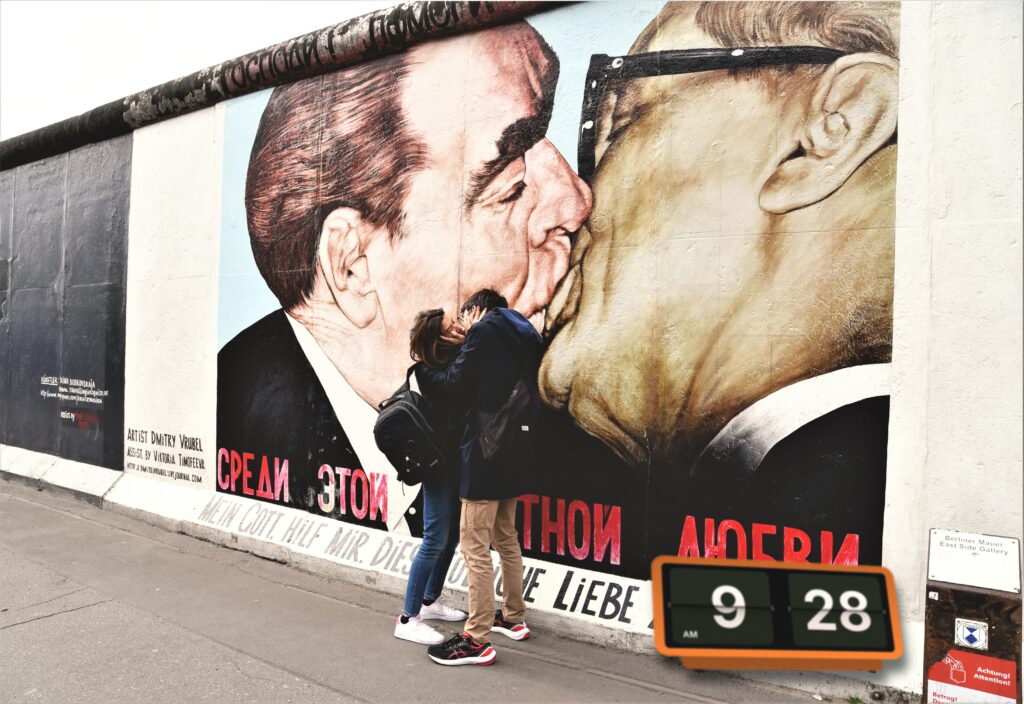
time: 9:28
